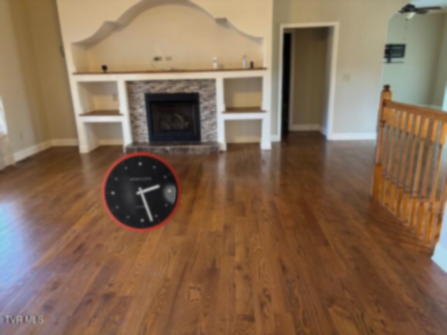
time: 2:27
